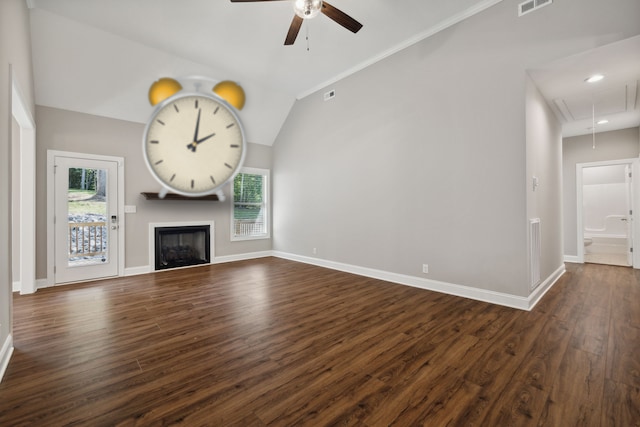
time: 2:01
